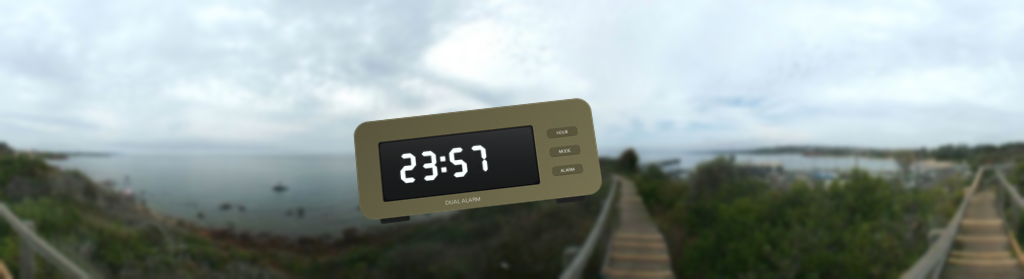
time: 23:57
